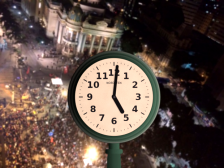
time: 5:01
